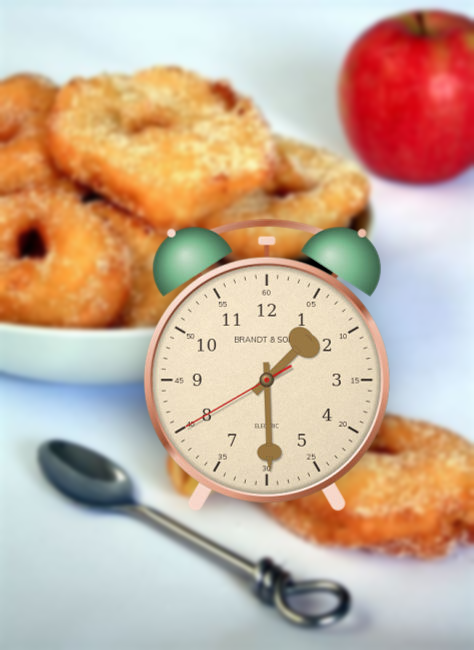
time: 1:29:40
